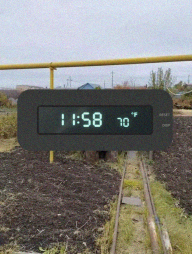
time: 11:58
